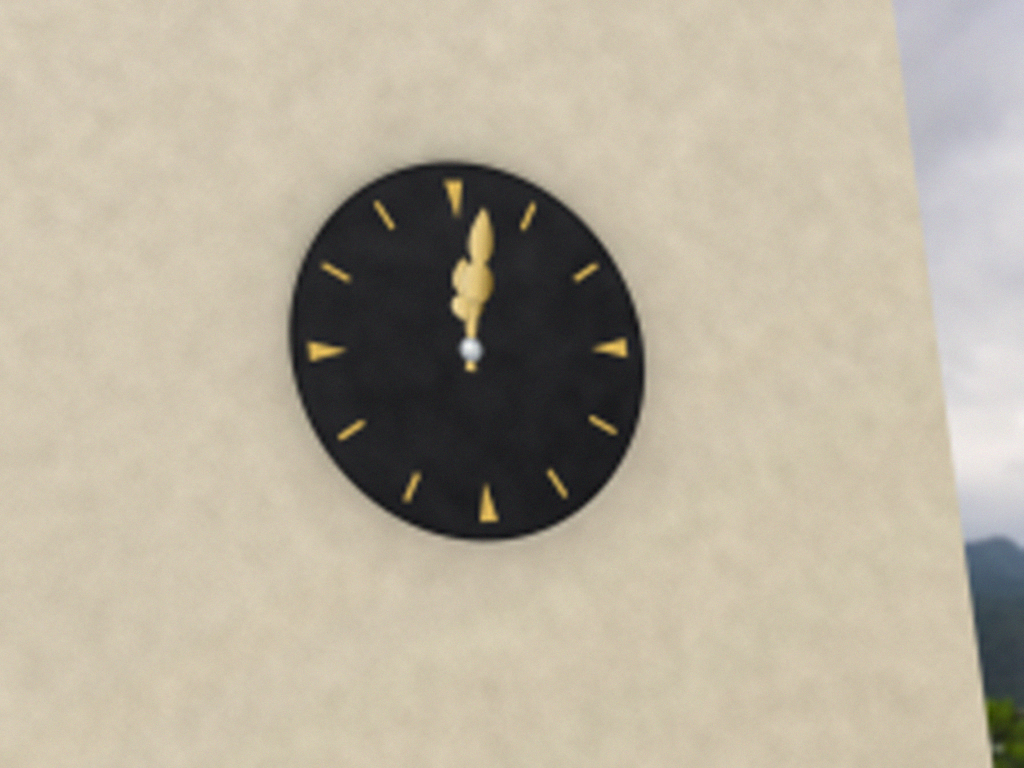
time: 12:02
